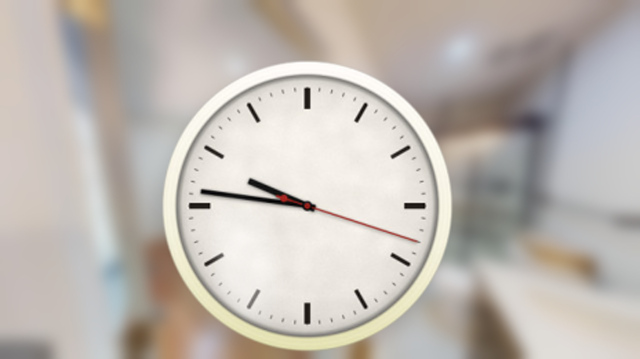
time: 9:46:18
